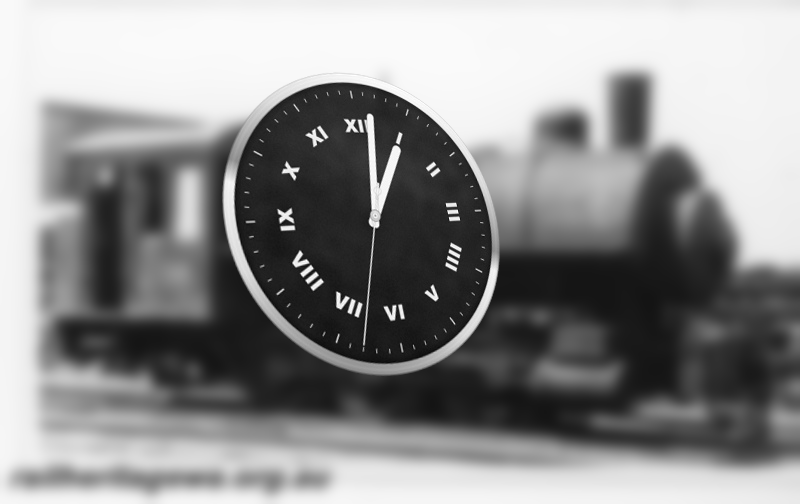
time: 1:01:33
